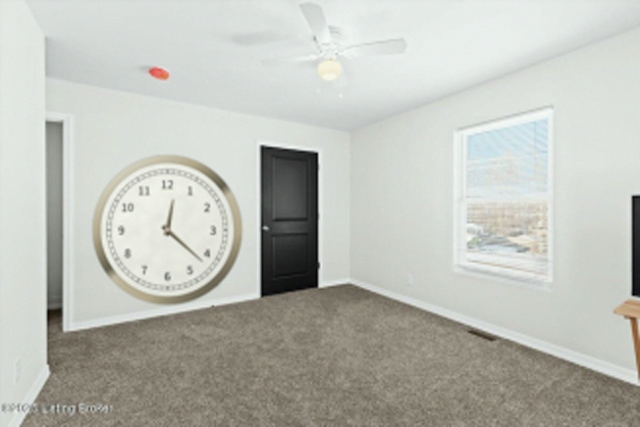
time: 12:22
